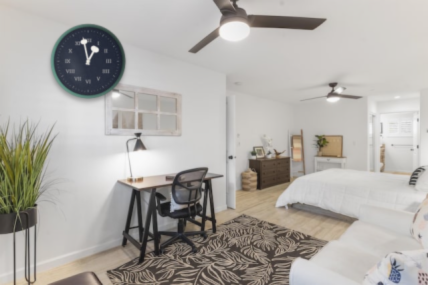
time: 12:58
